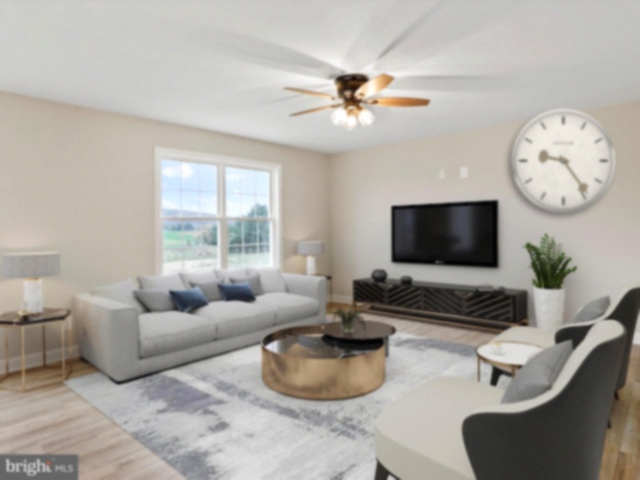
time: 9:24
